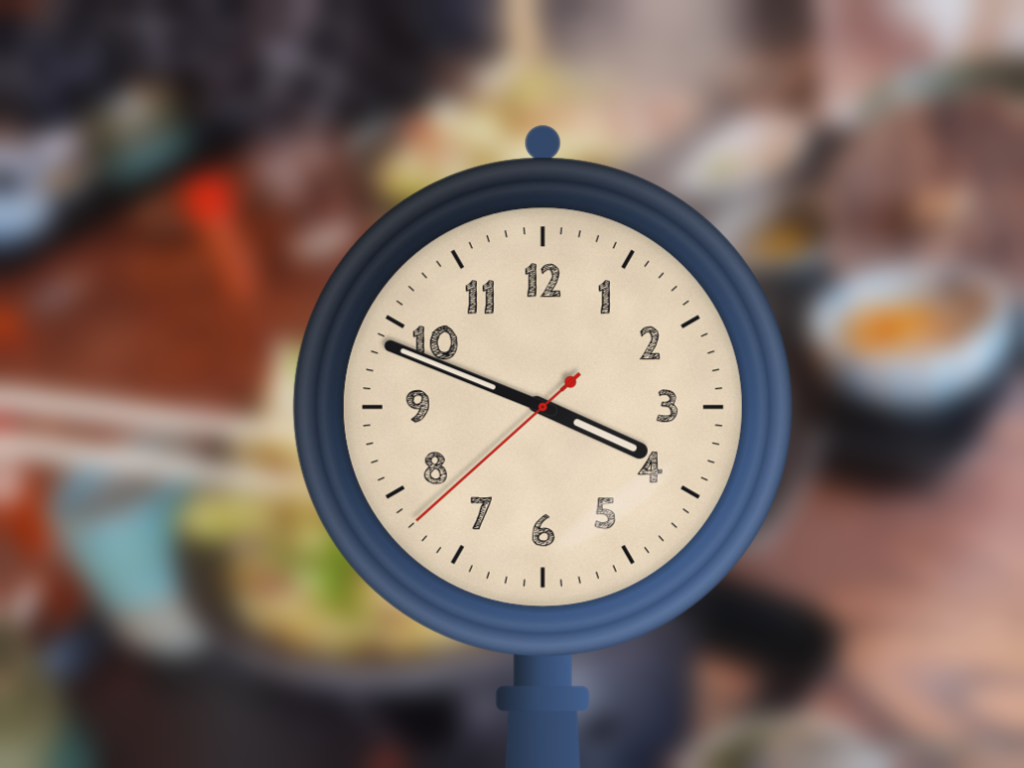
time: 3:48:38
